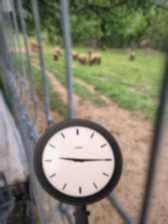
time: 9:15
